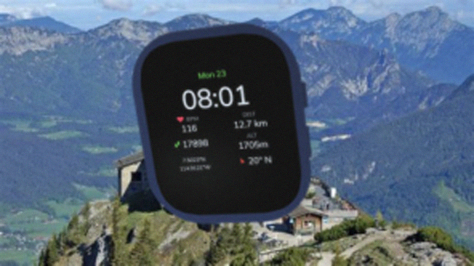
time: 8:01
